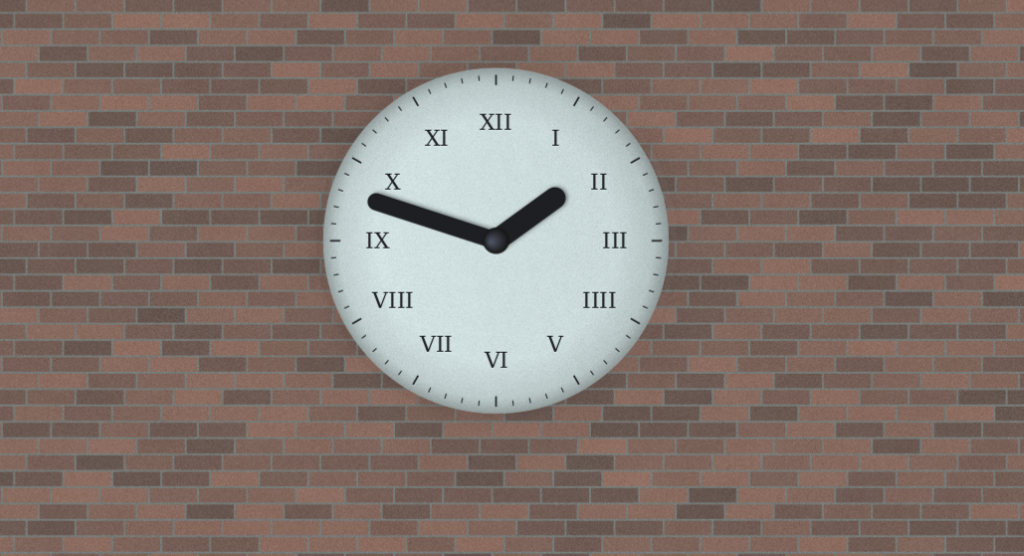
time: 1:48
